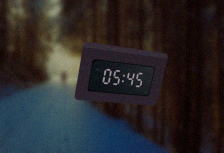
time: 5:45
